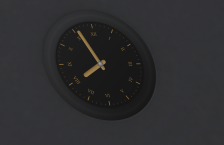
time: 7:56
